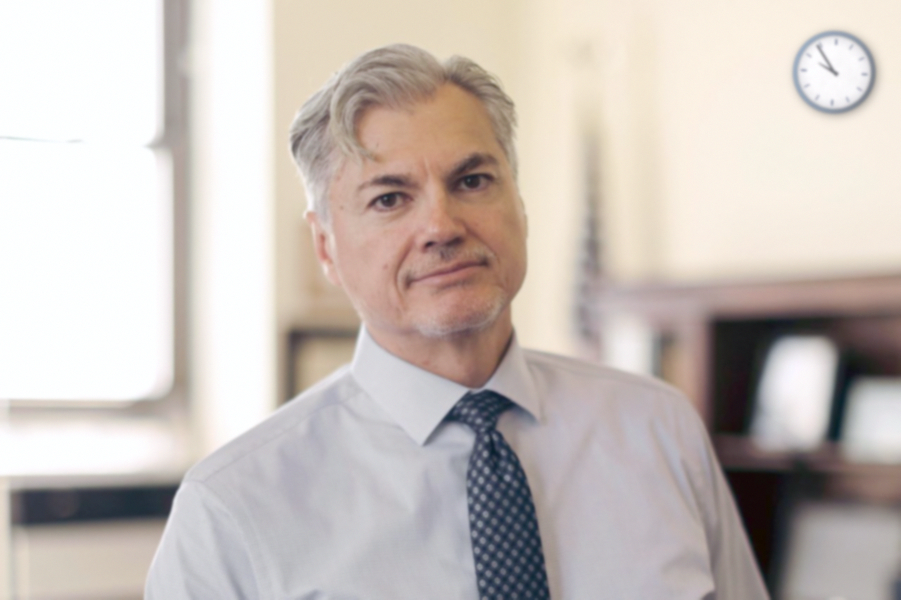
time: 9:54
